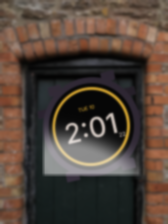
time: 2:01
